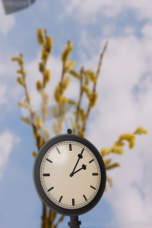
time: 2:05
